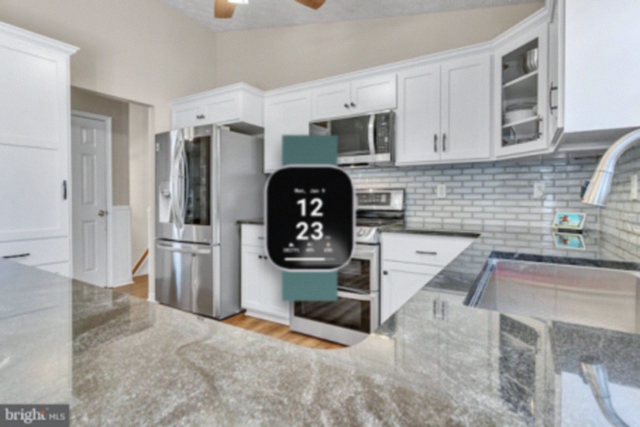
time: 12:23
